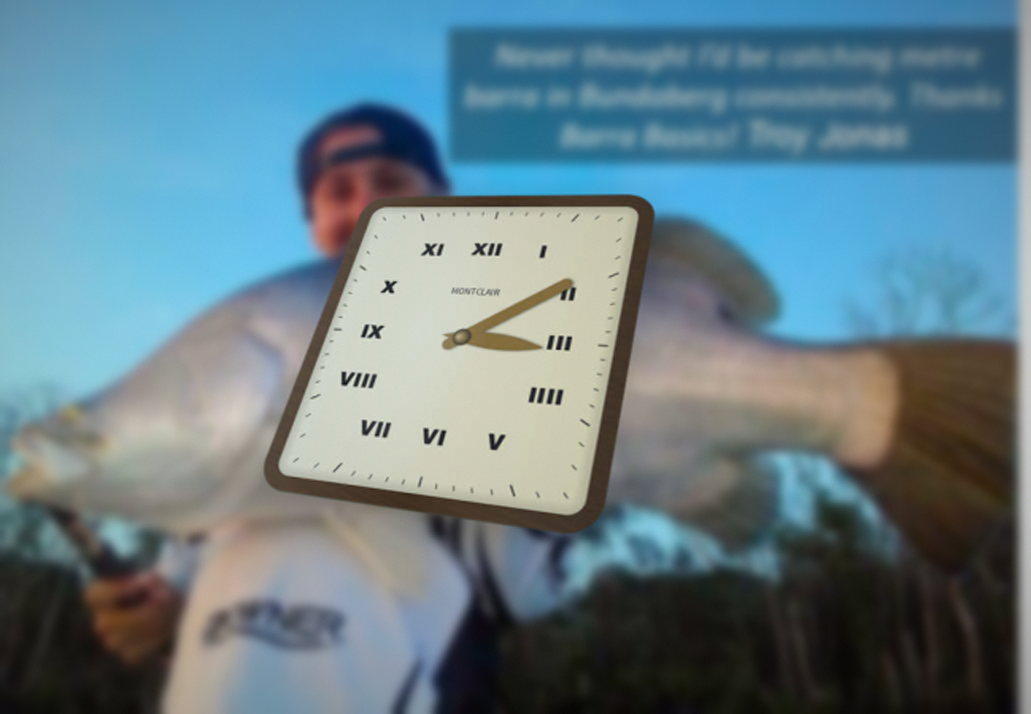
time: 3:09
